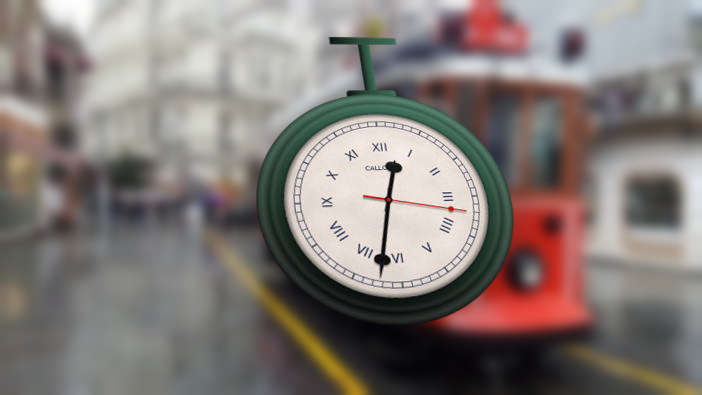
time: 12:32:17
